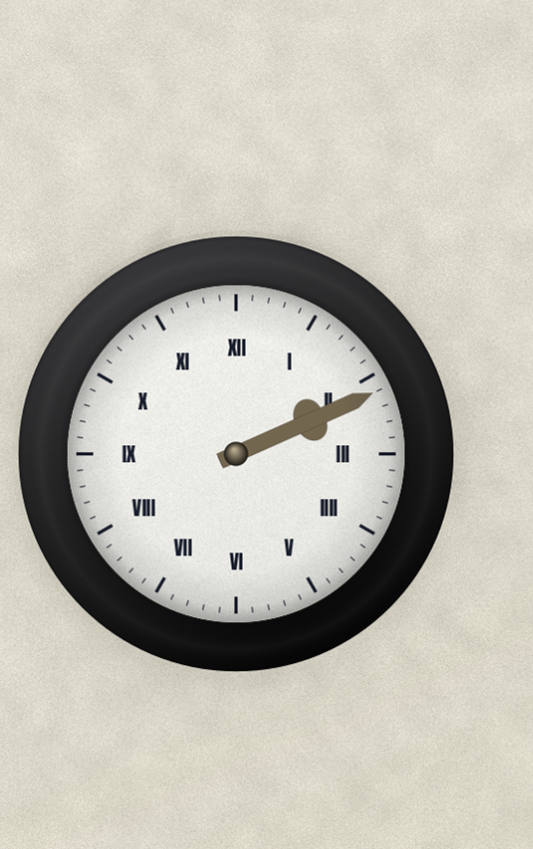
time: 2:11
